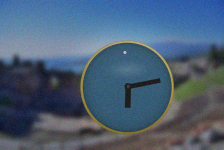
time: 6:14
